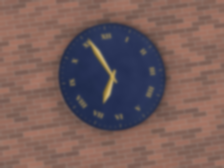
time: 6:56
